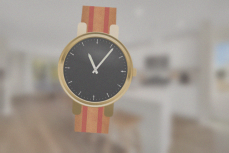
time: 11:06
